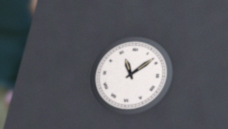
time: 11:08
